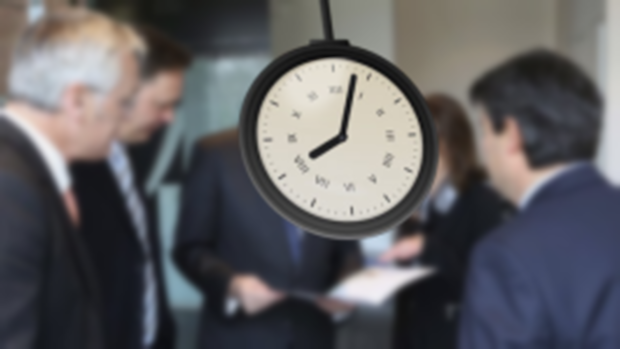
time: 8:03
